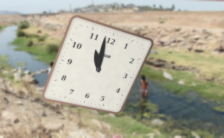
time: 10:58
